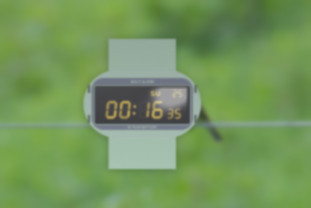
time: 0:16
